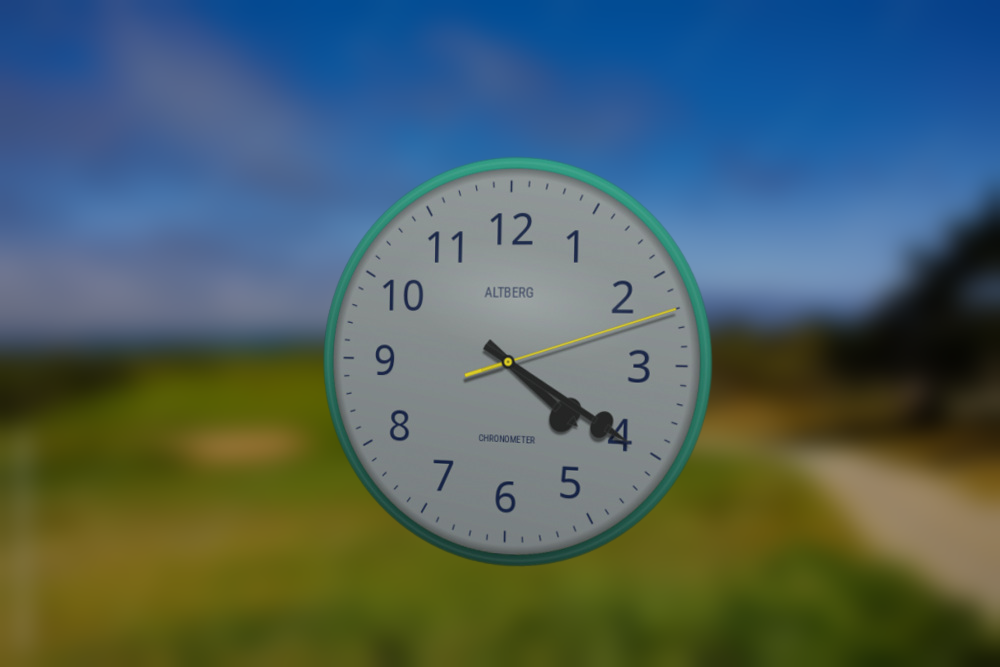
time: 4:20:12
